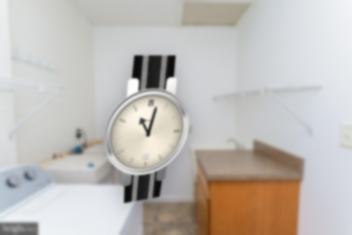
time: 11:02
